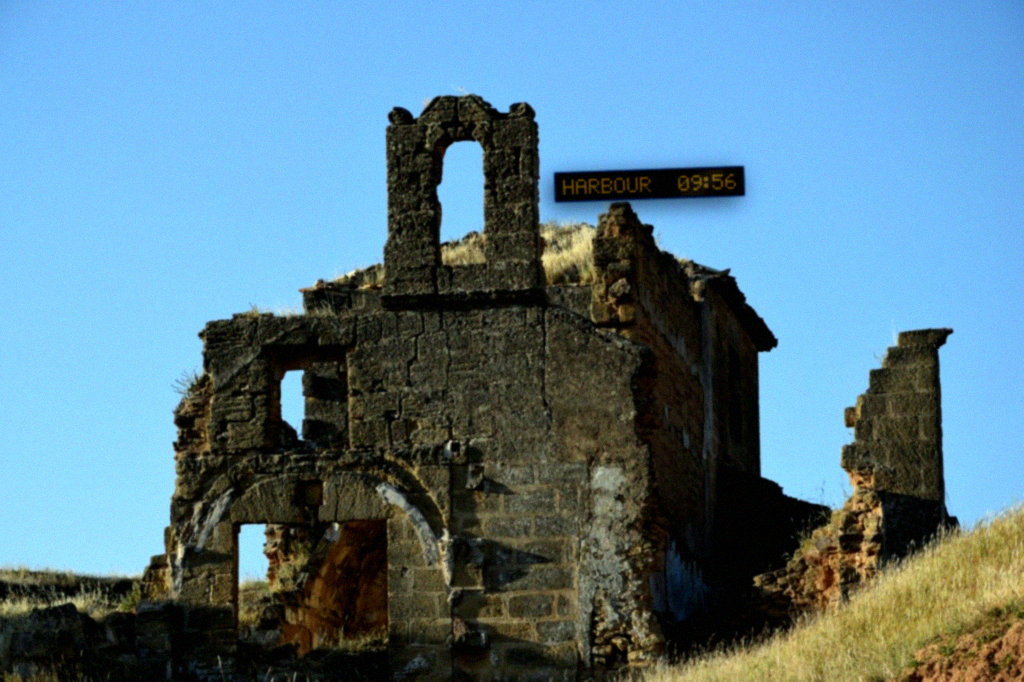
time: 9:56
